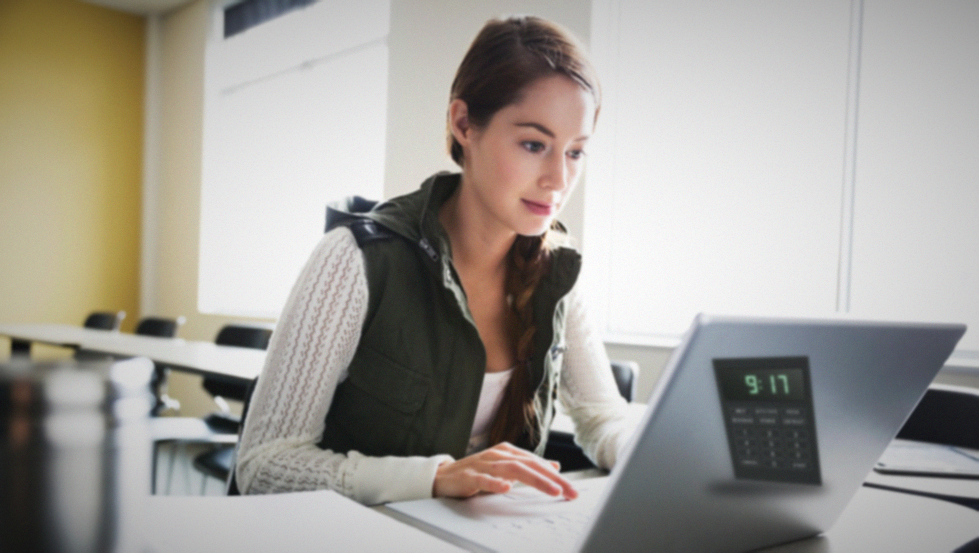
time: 9:17
